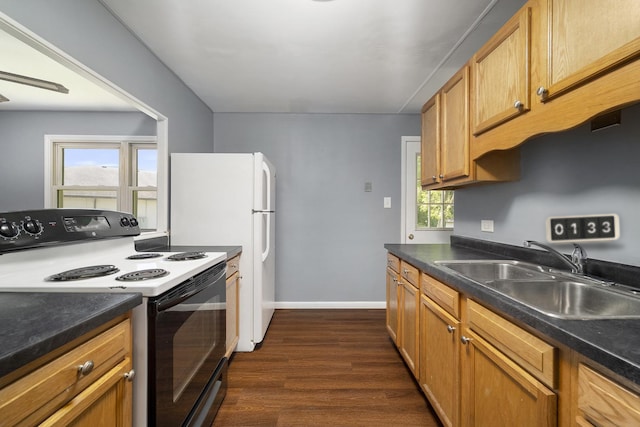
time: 1:33
